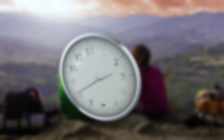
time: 2:41
